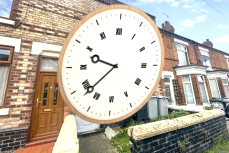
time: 9:38
